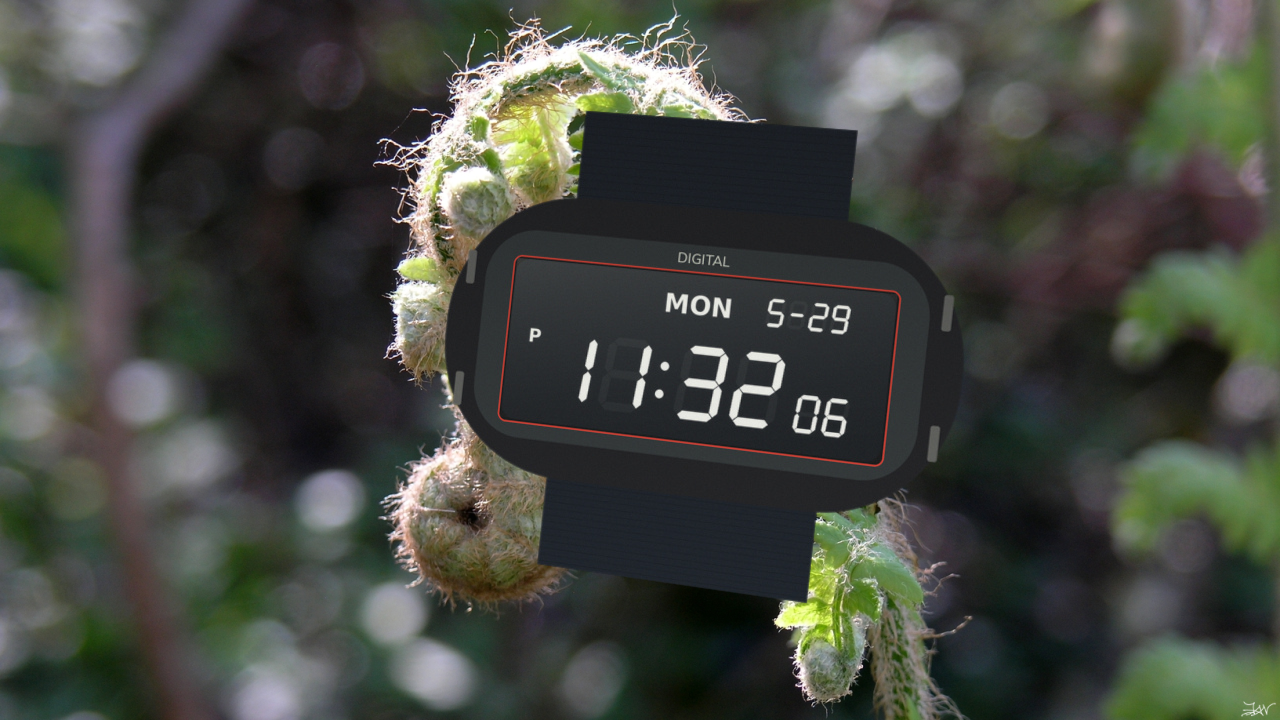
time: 11:32:06
